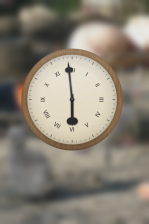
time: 5:59
